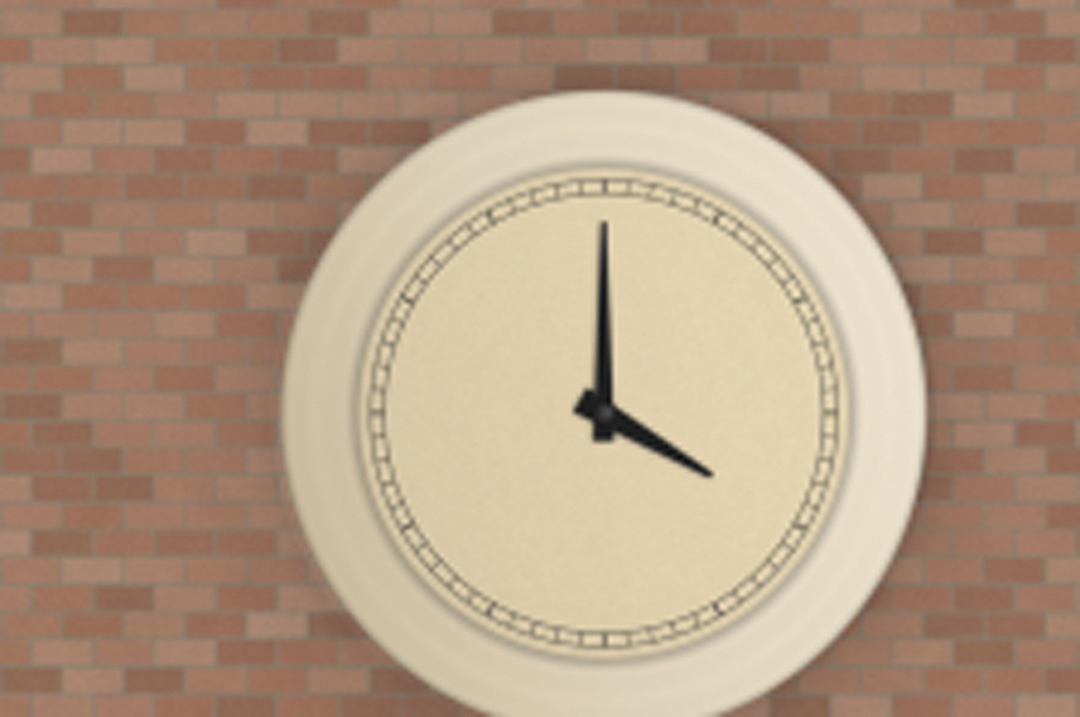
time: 4:00
